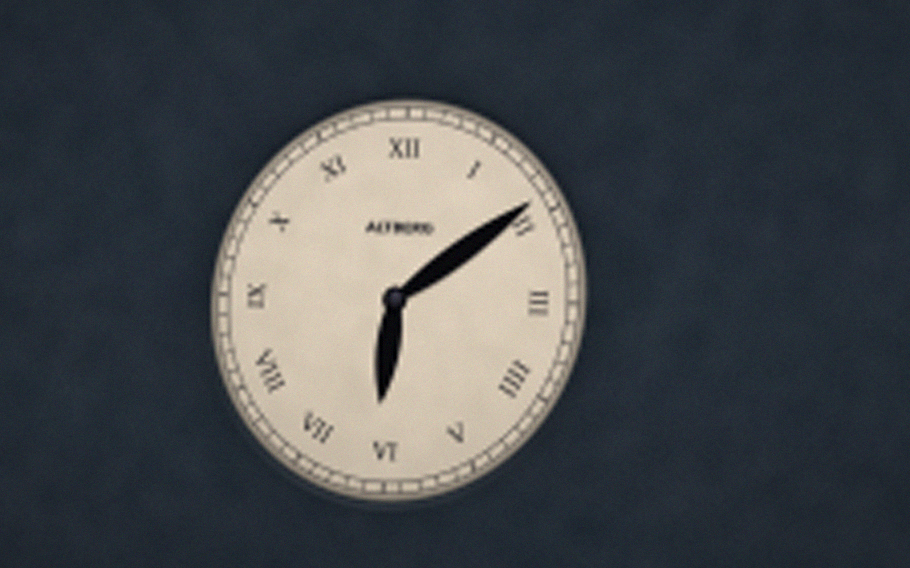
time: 6:09
